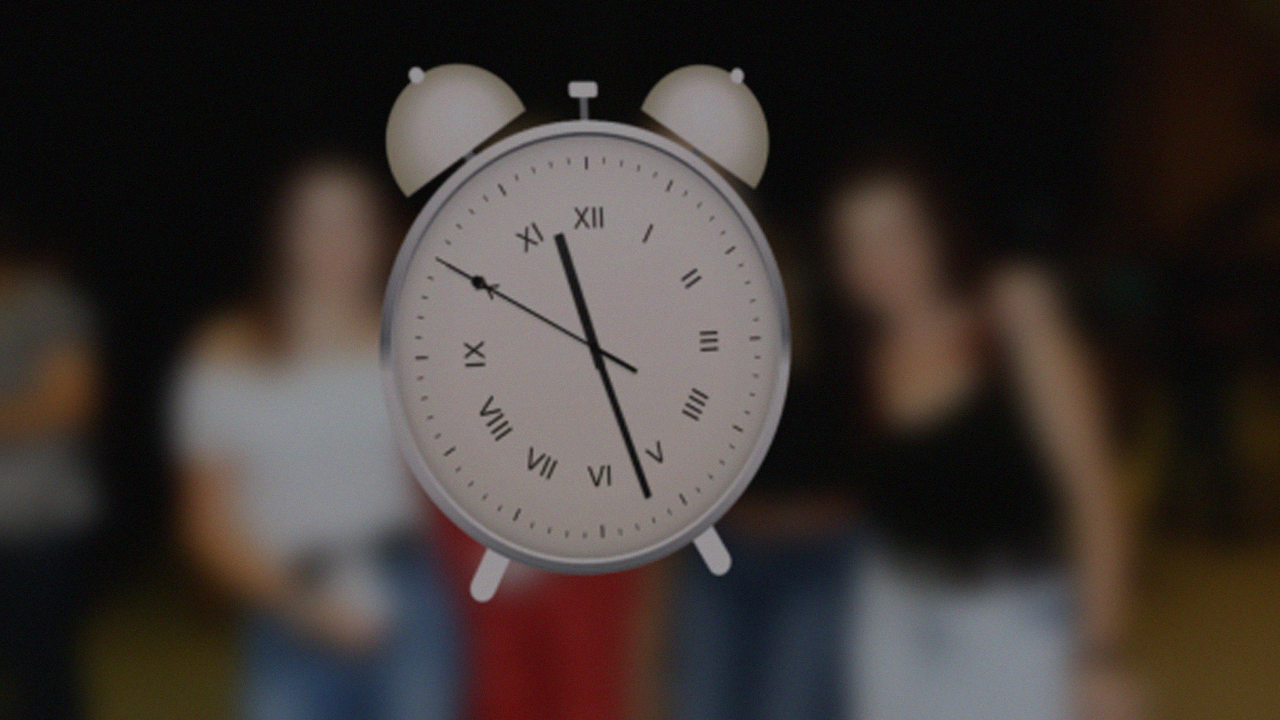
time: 11:26:50
